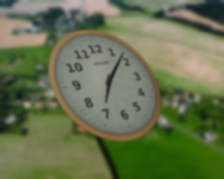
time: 7:08
